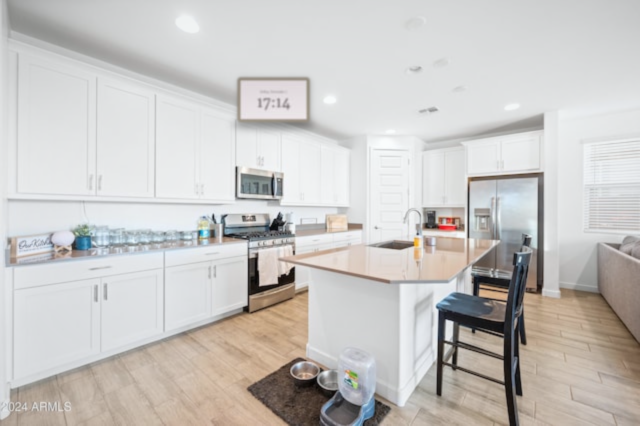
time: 17:14
